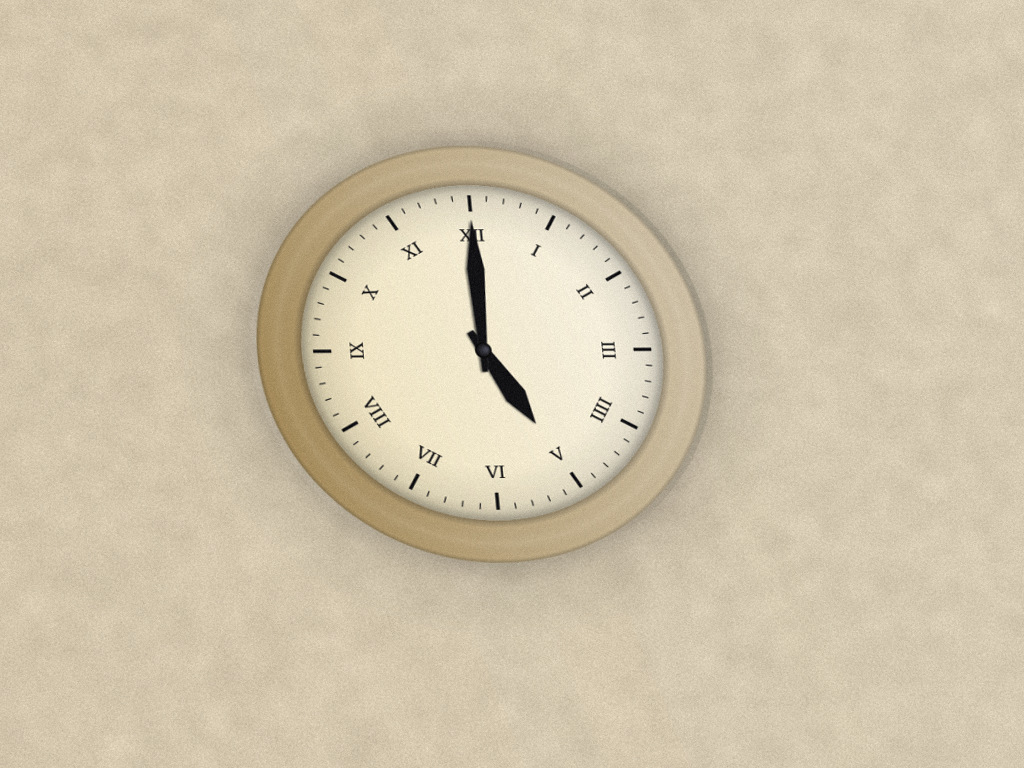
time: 5:00
